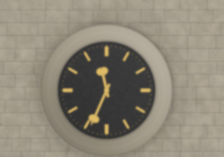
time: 11:34
